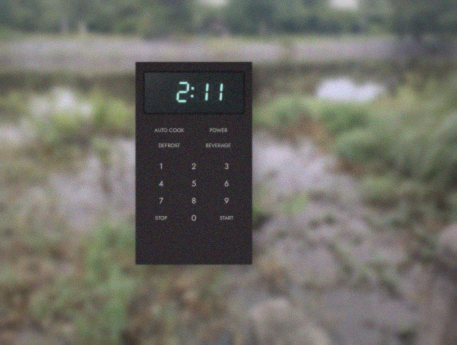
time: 2:11
